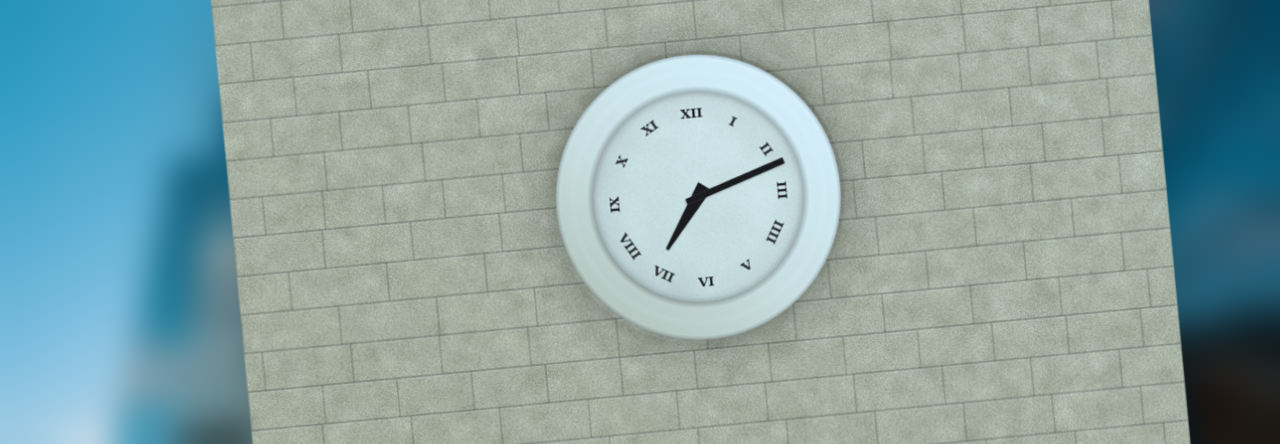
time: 7:12
